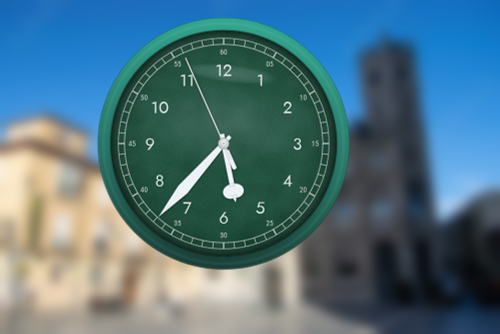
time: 5:36:56
